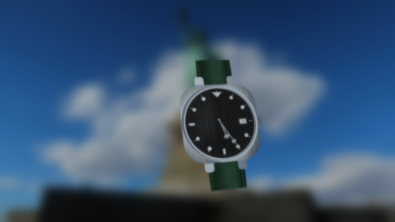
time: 5:25
